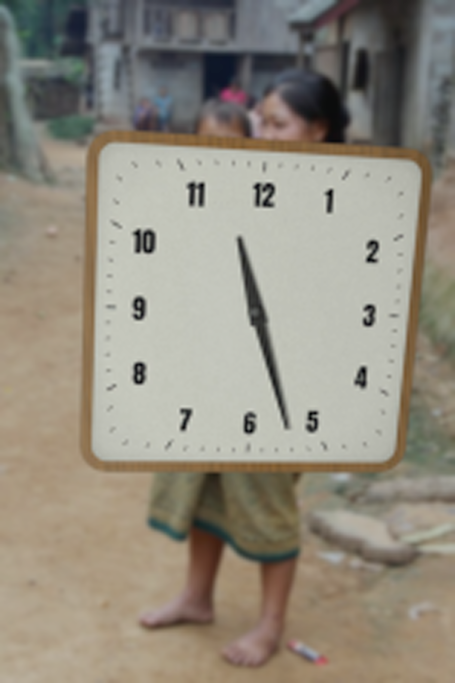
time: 11:27
